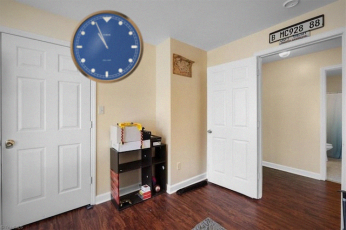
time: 10:56
